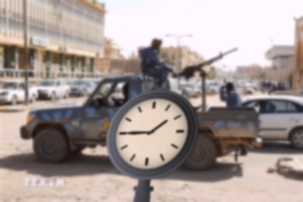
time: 1:45
